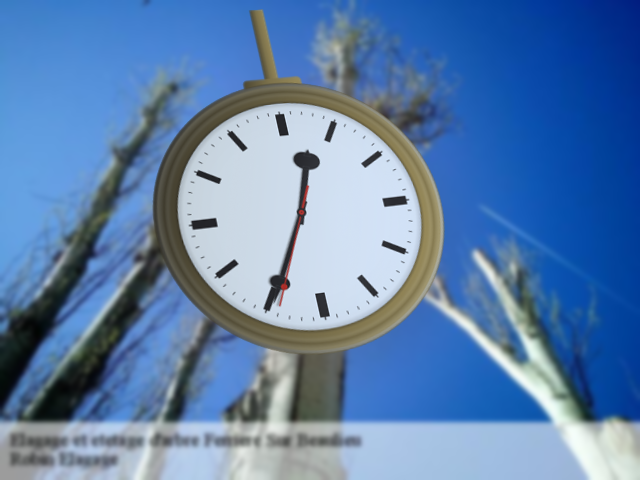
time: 12:34:34
